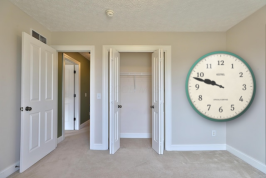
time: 9:48
